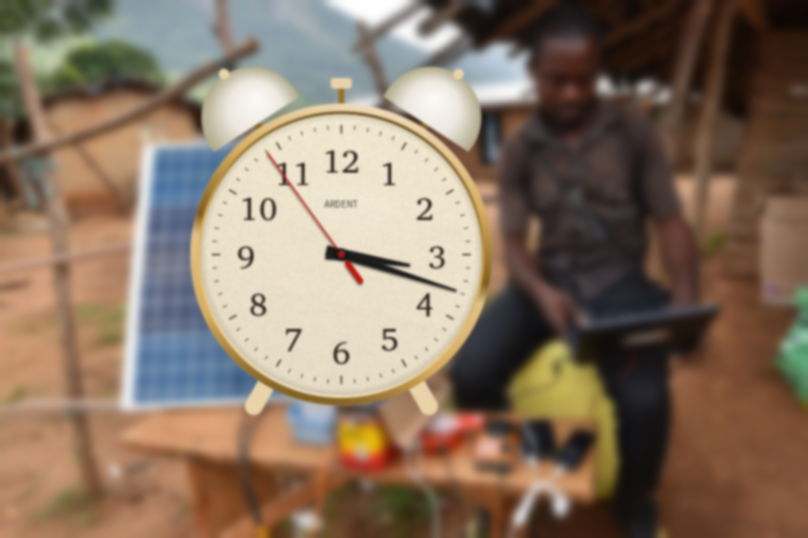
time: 3:17:54
